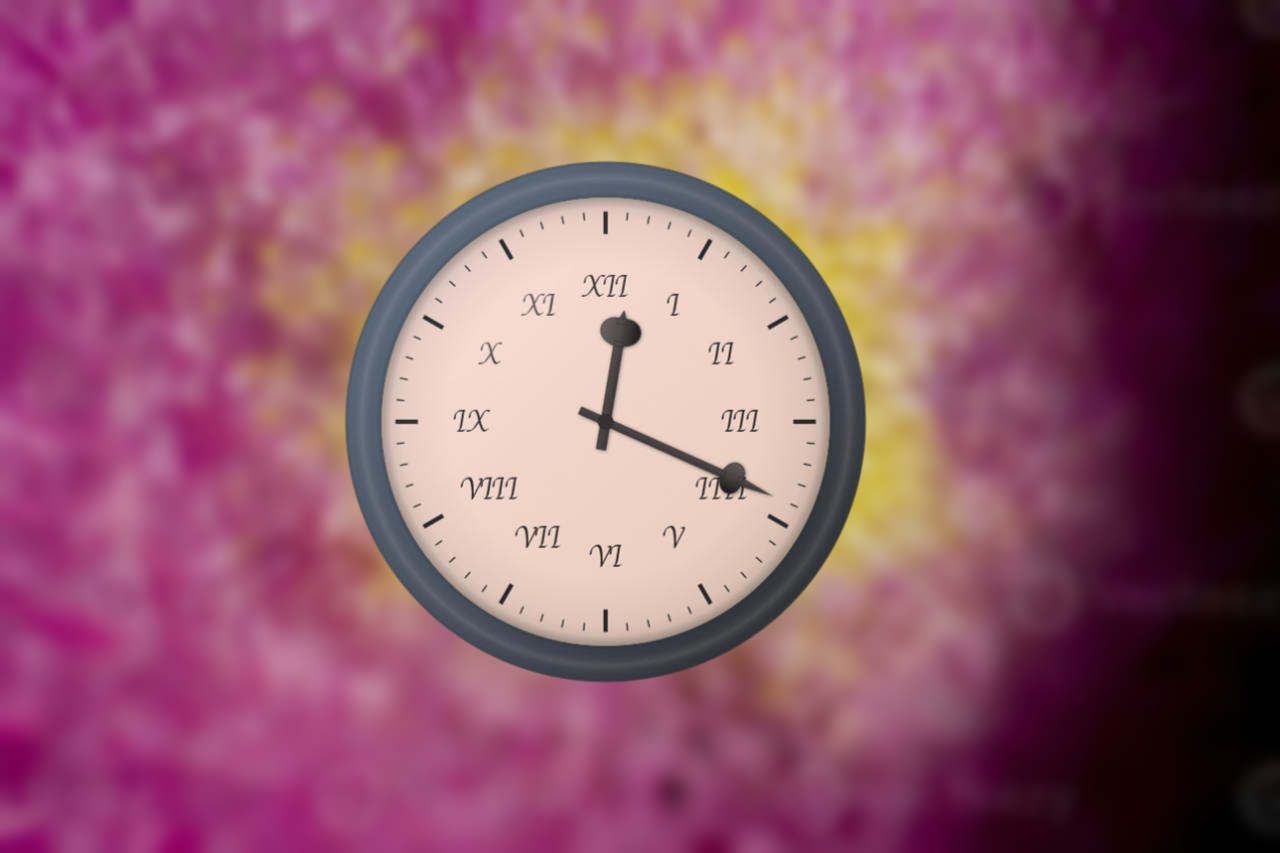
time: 12:19
